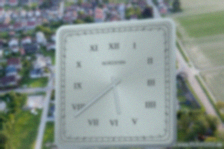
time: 5:39
